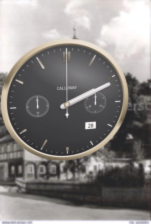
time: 2:11
